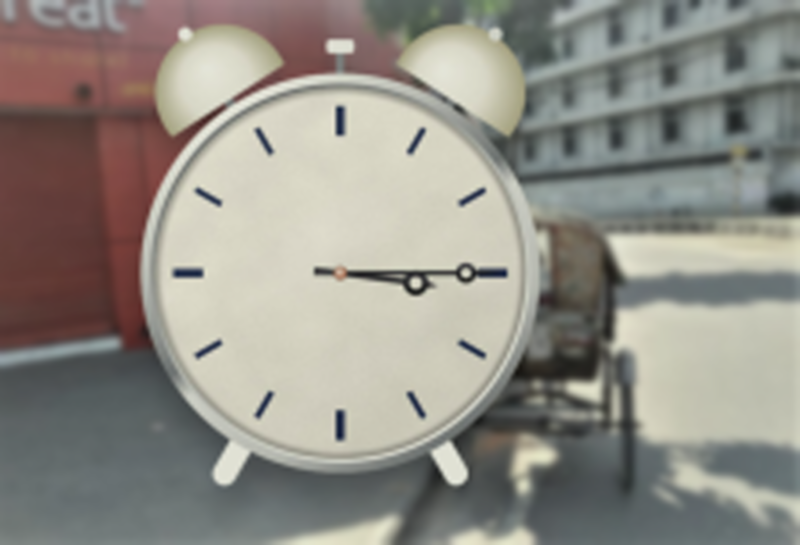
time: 3:15
